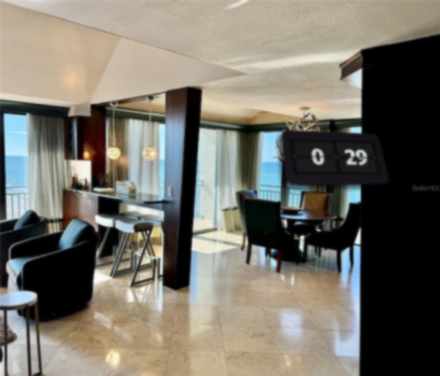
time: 0:29
